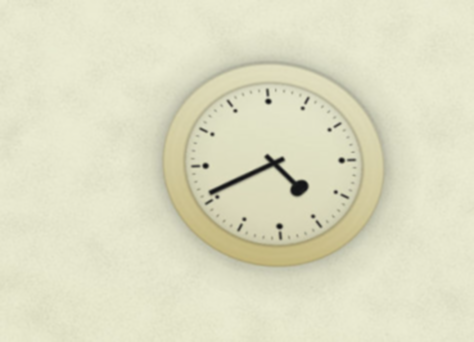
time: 4:41
